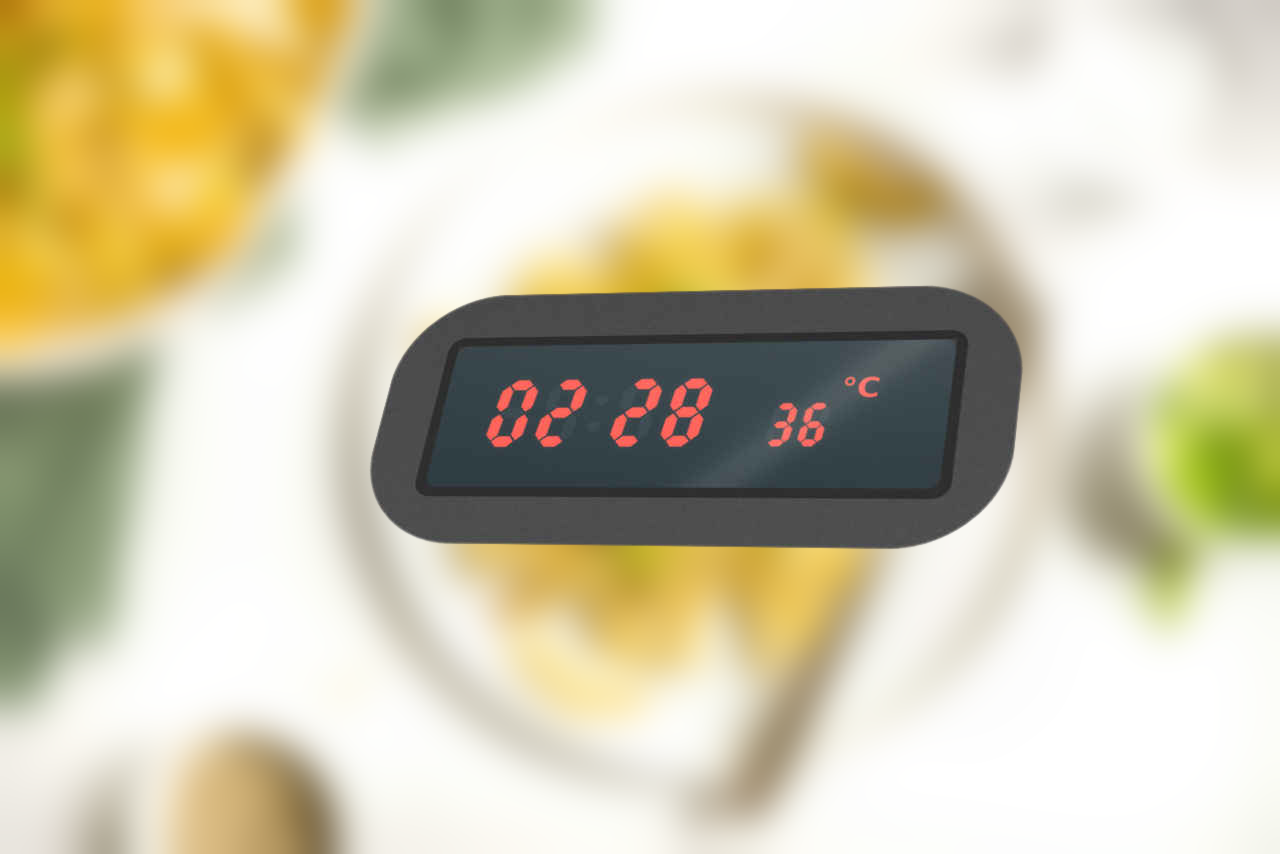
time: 2:28
